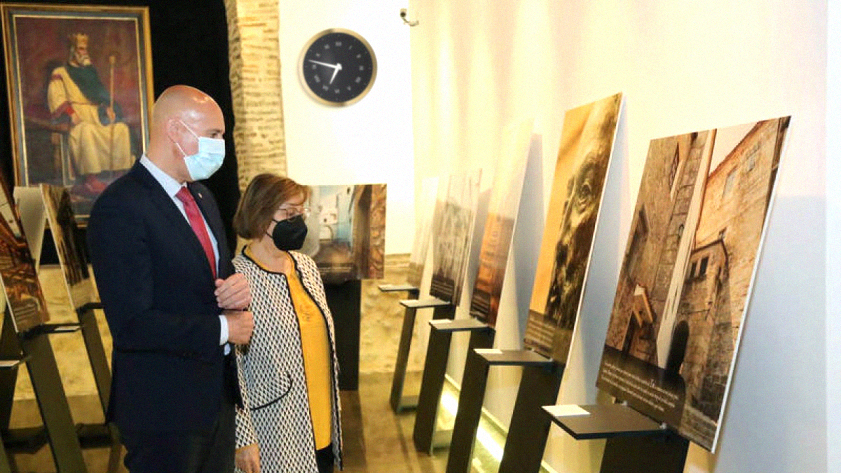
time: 6:47
